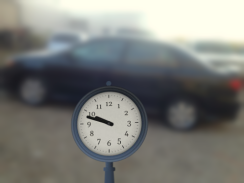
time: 9:48
